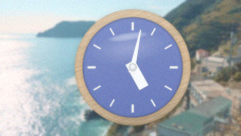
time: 5:02
